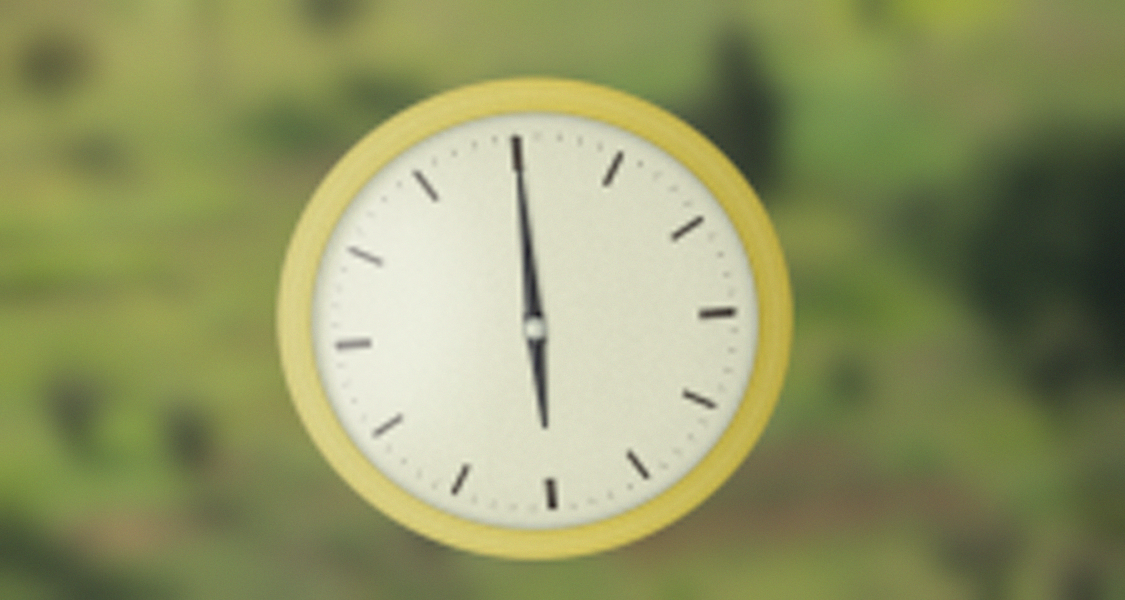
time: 6:00
